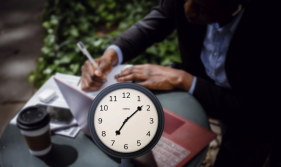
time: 7:08
